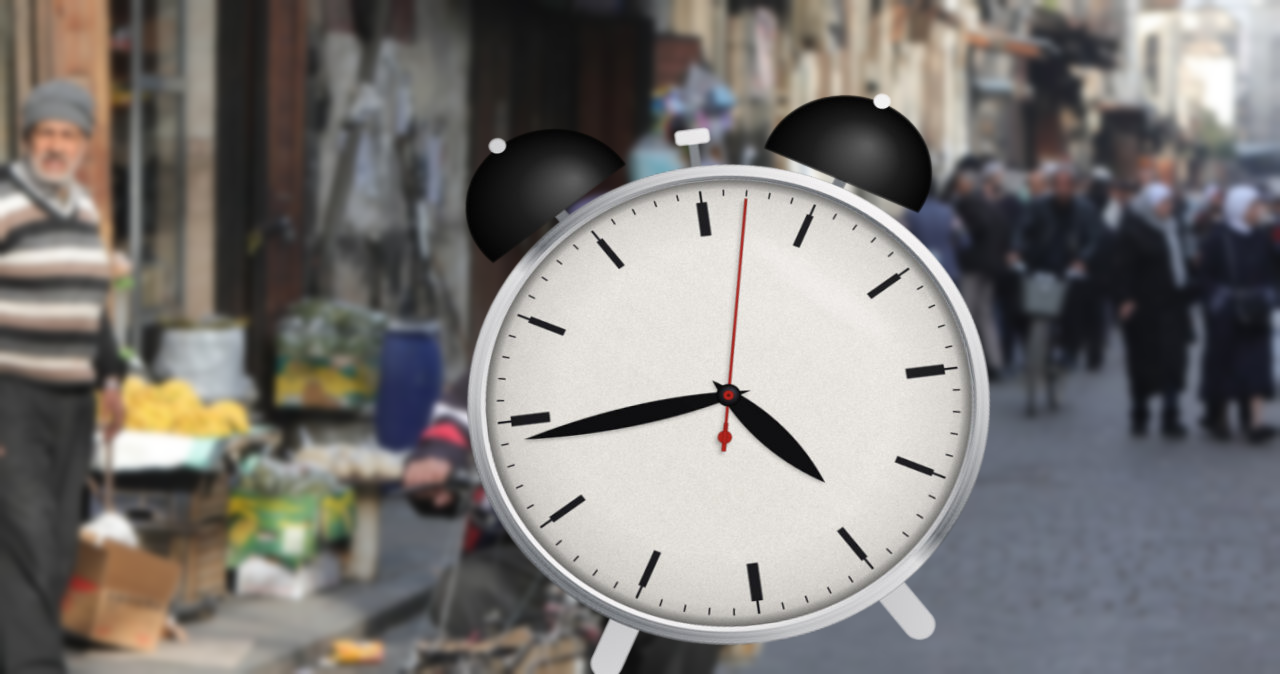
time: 4:44:02
